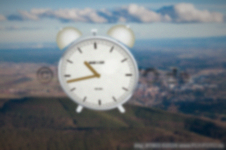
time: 10:43
